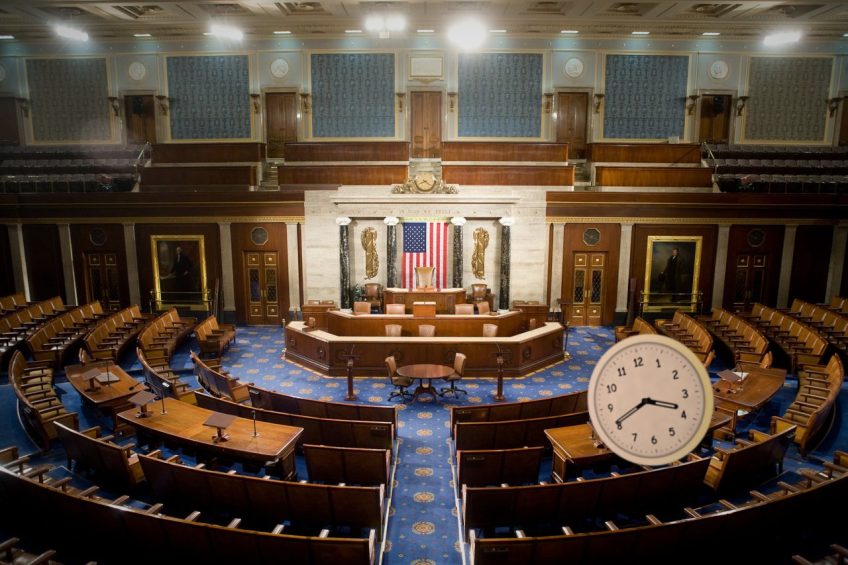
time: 3:41
